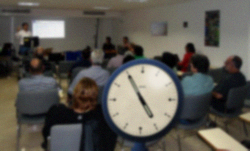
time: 4:55
